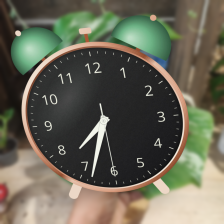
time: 7:33:30
